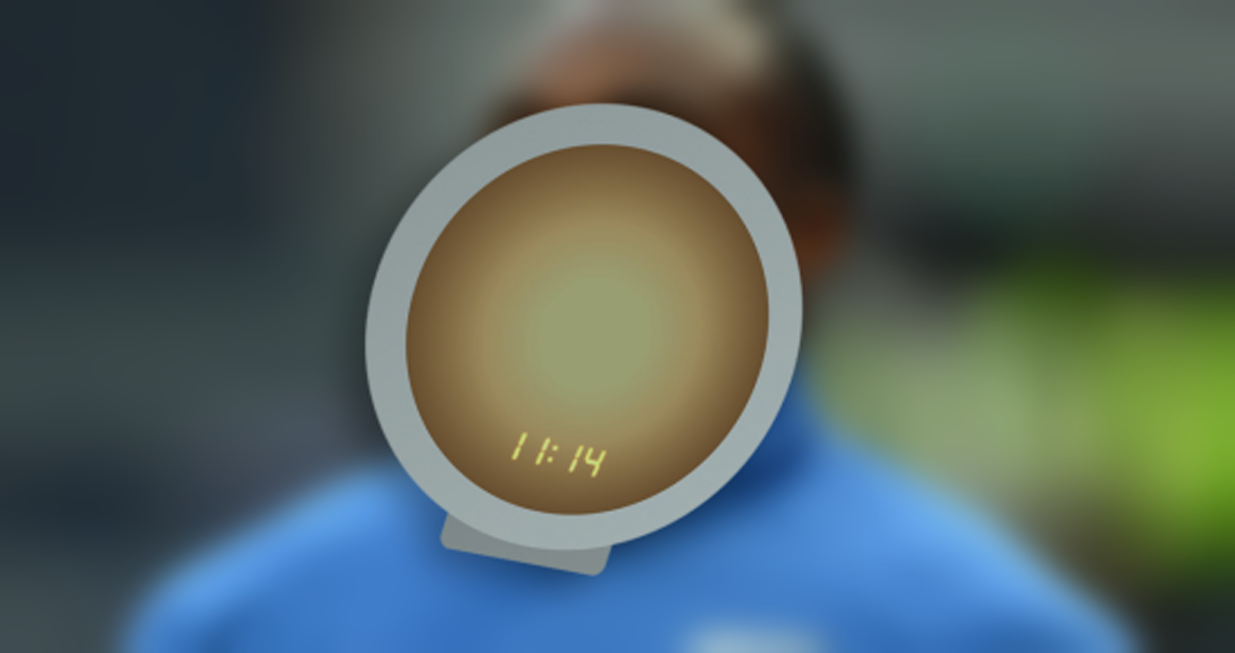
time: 11:14
